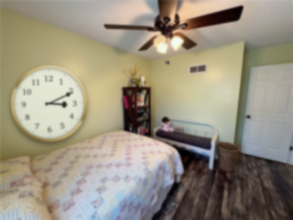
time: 3:11
